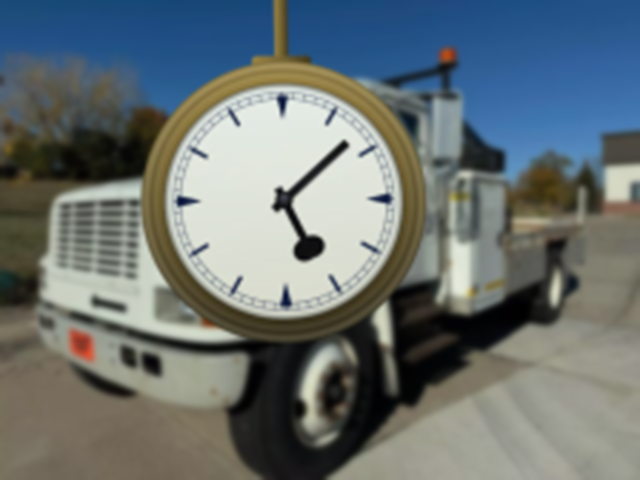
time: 5:08
